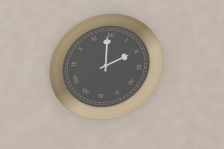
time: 1:59
